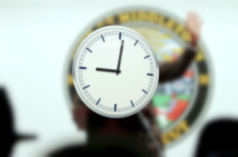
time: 9:01
